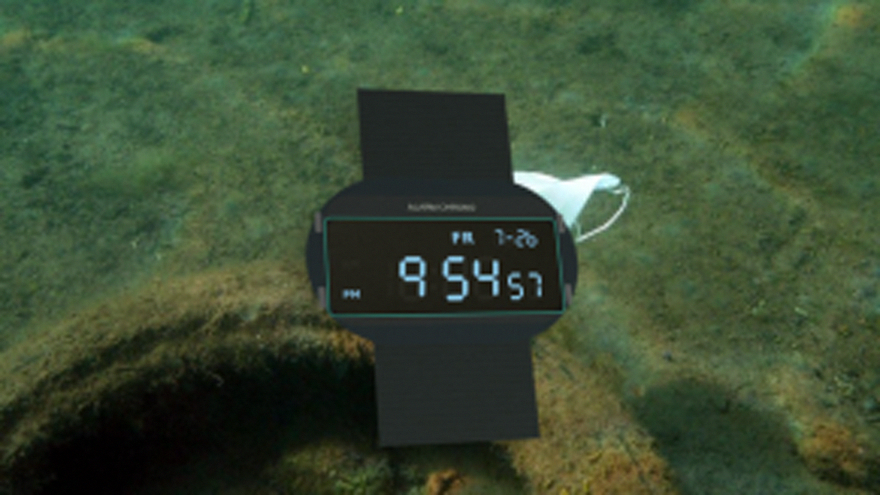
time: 9:54:57
